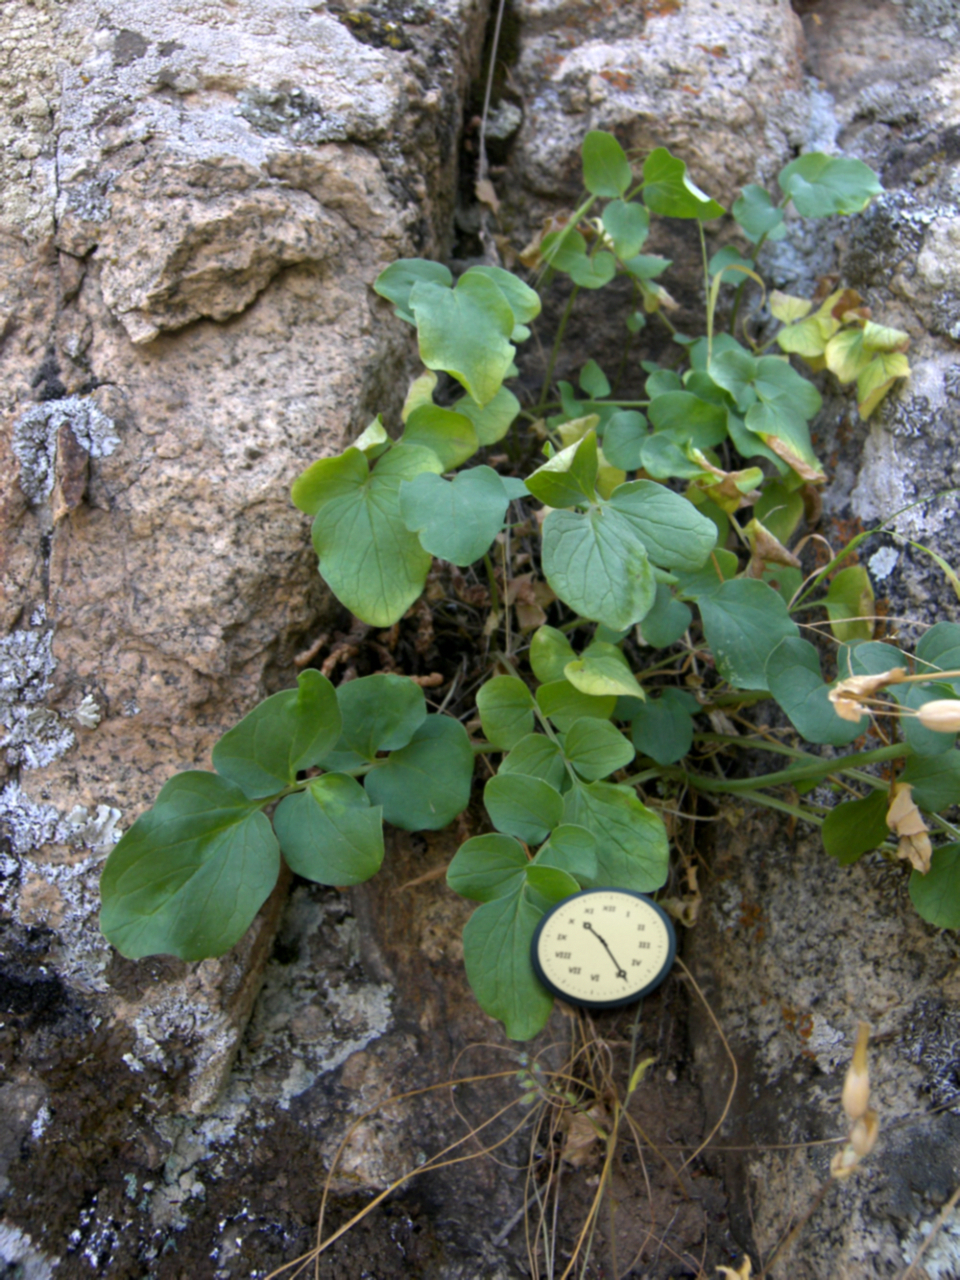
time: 10:24
